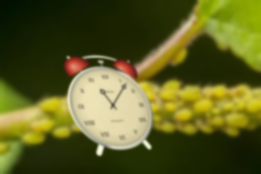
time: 11:07
